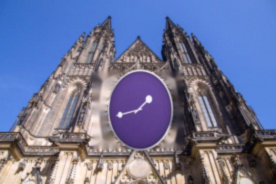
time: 1:43
